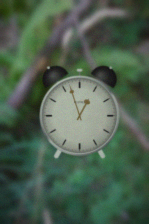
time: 12:57
